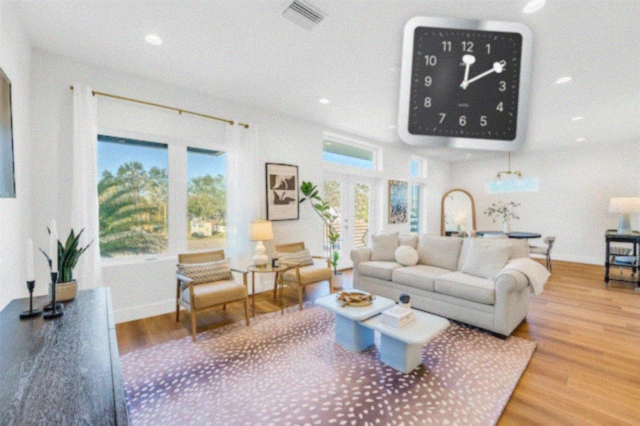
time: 12:10
